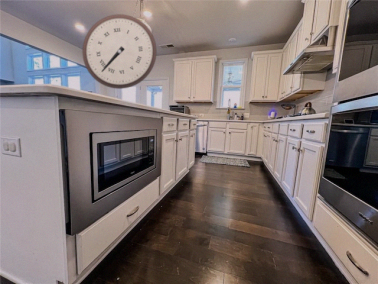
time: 7:38
